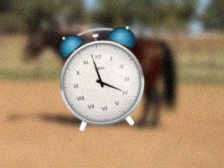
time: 3:58
